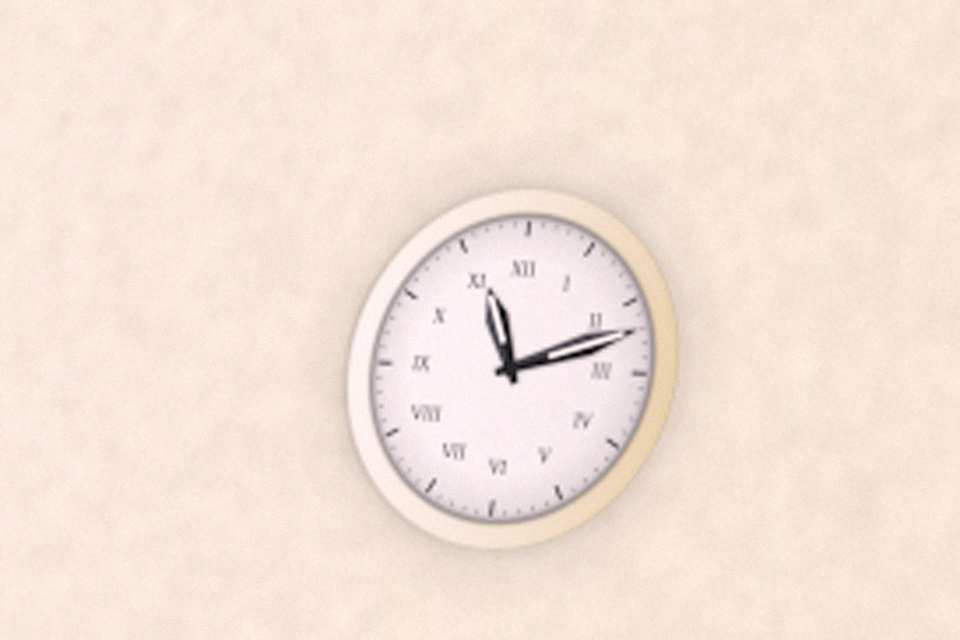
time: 11:12
